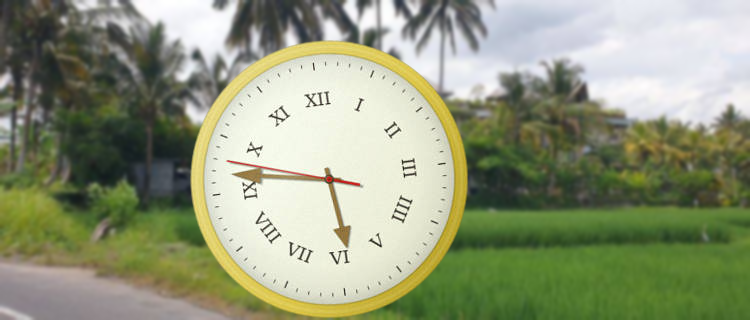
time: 5:46:48
